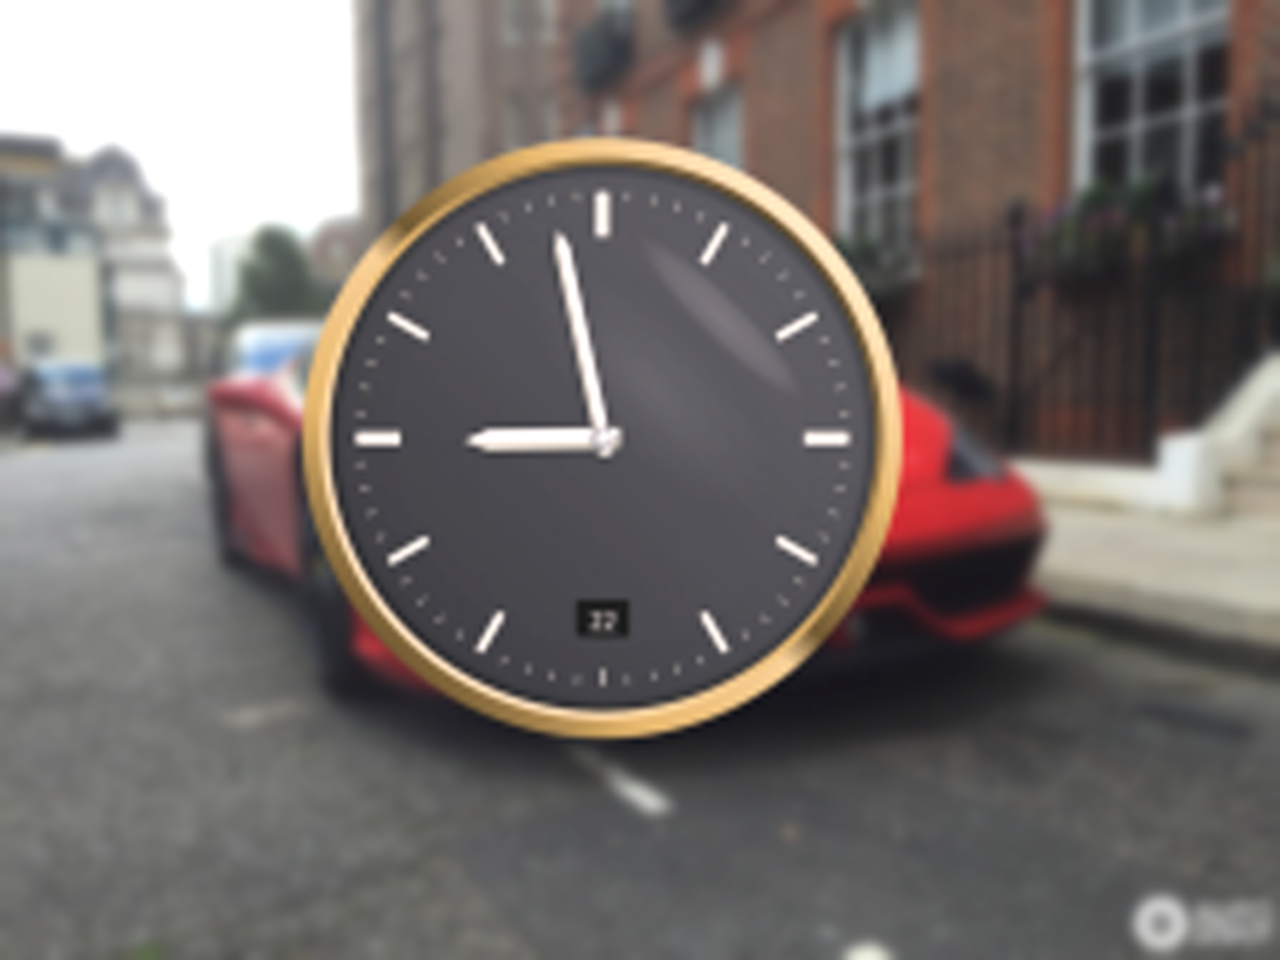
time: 8:58
